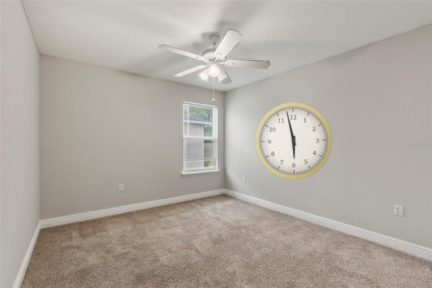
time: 5:58
